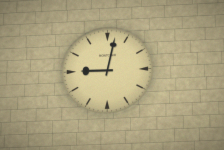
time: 9:02
